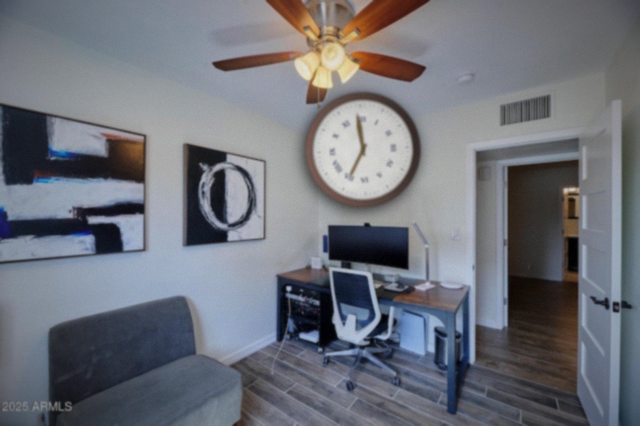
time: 6:59
